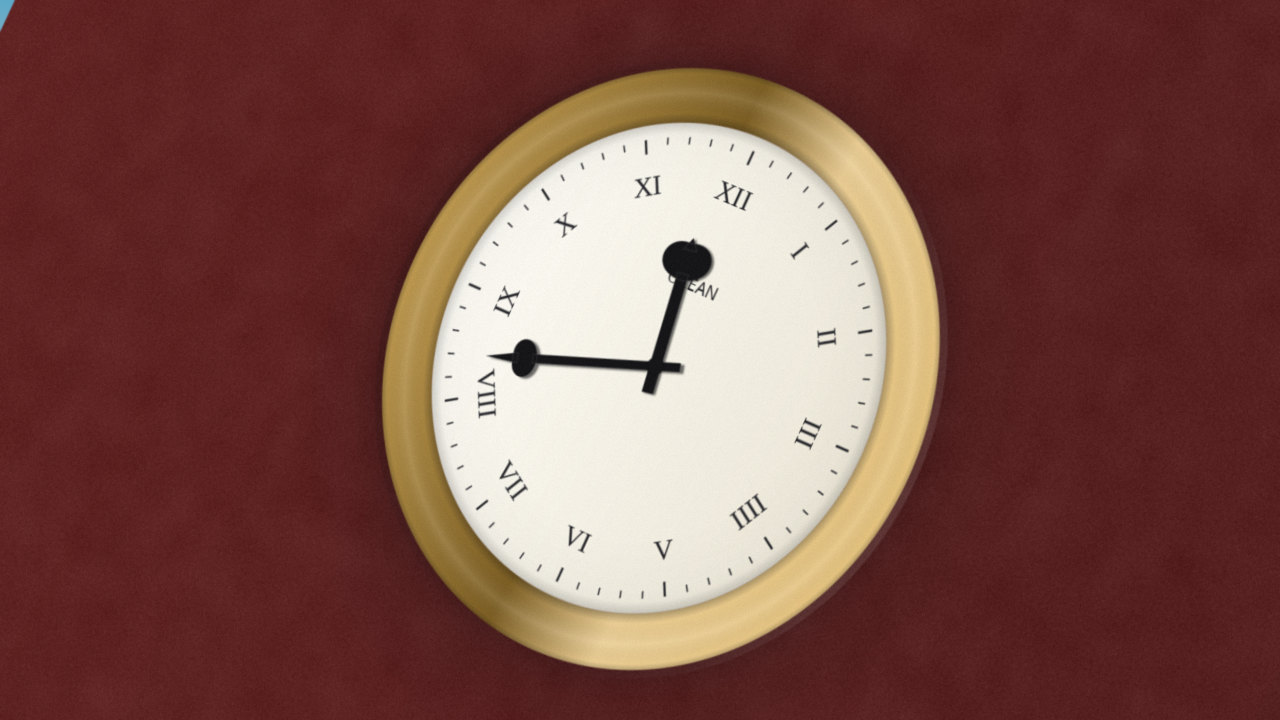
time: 11:42
